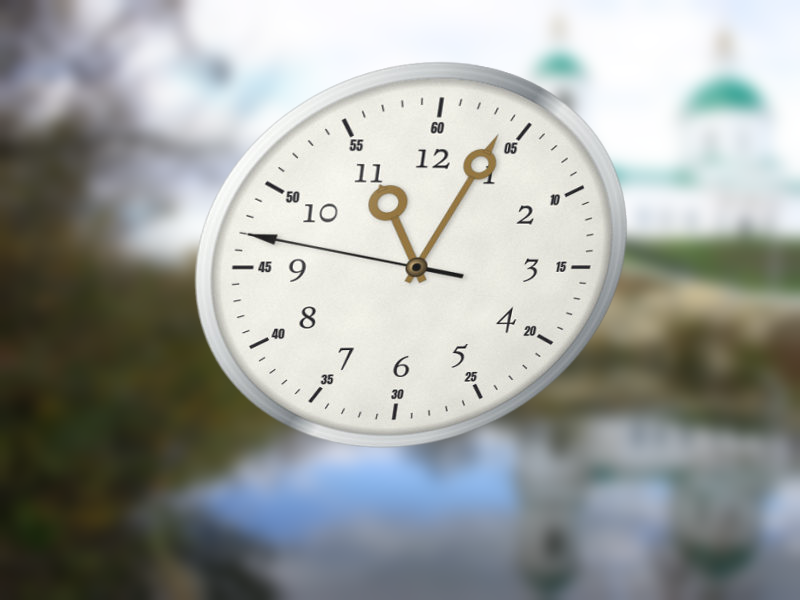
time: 11:03:47
